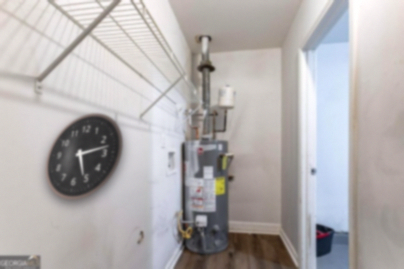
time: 5:13
